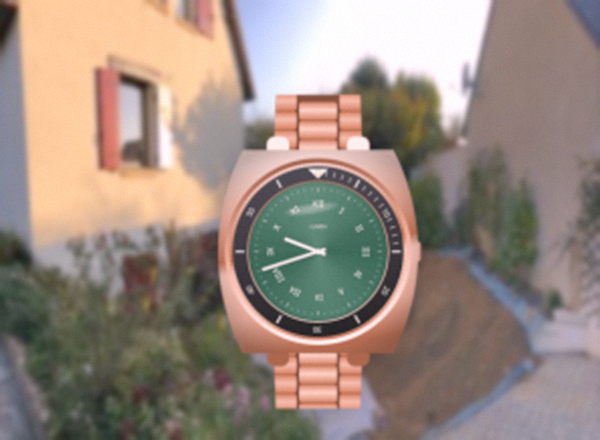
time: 9:42
